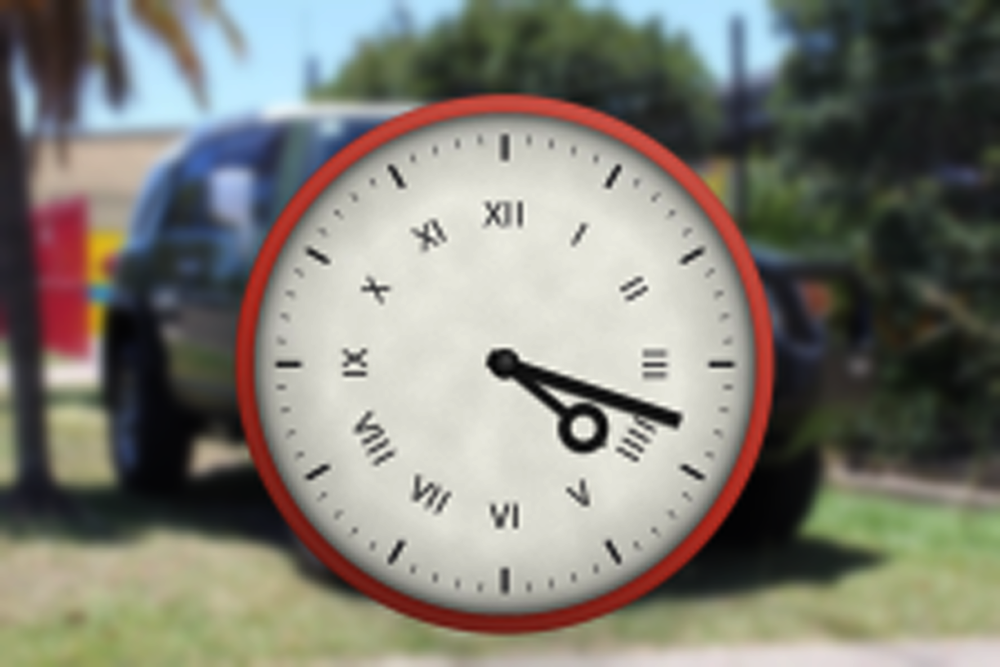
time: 4:18
